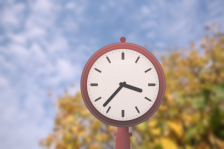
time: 3:37
